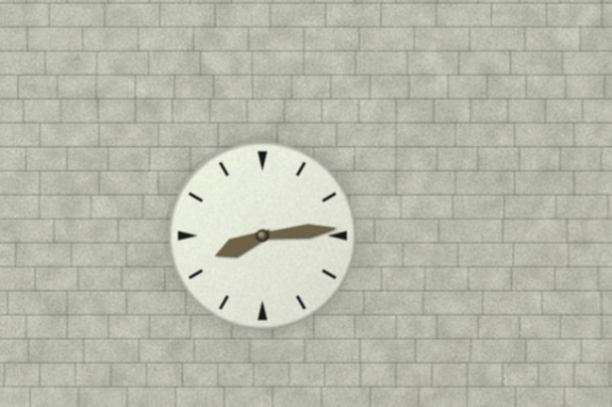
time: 8:14
